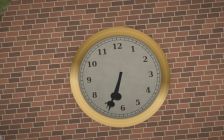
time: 6:34
